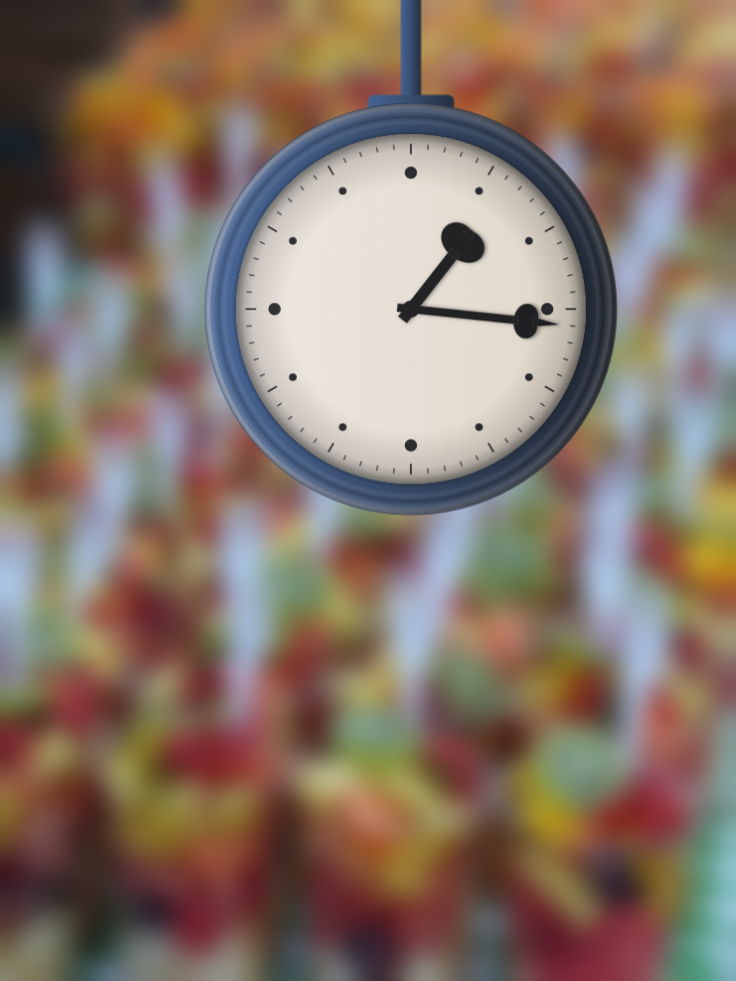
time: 1:16
